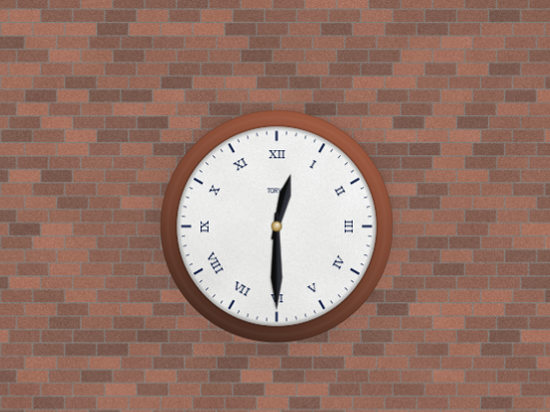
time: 12:30
